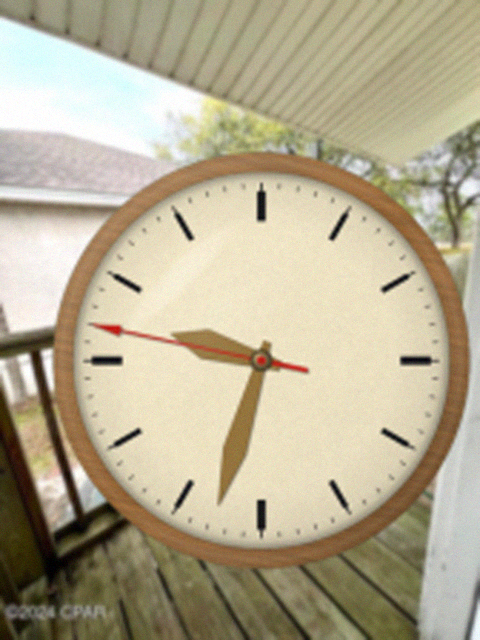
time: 9:32:47
